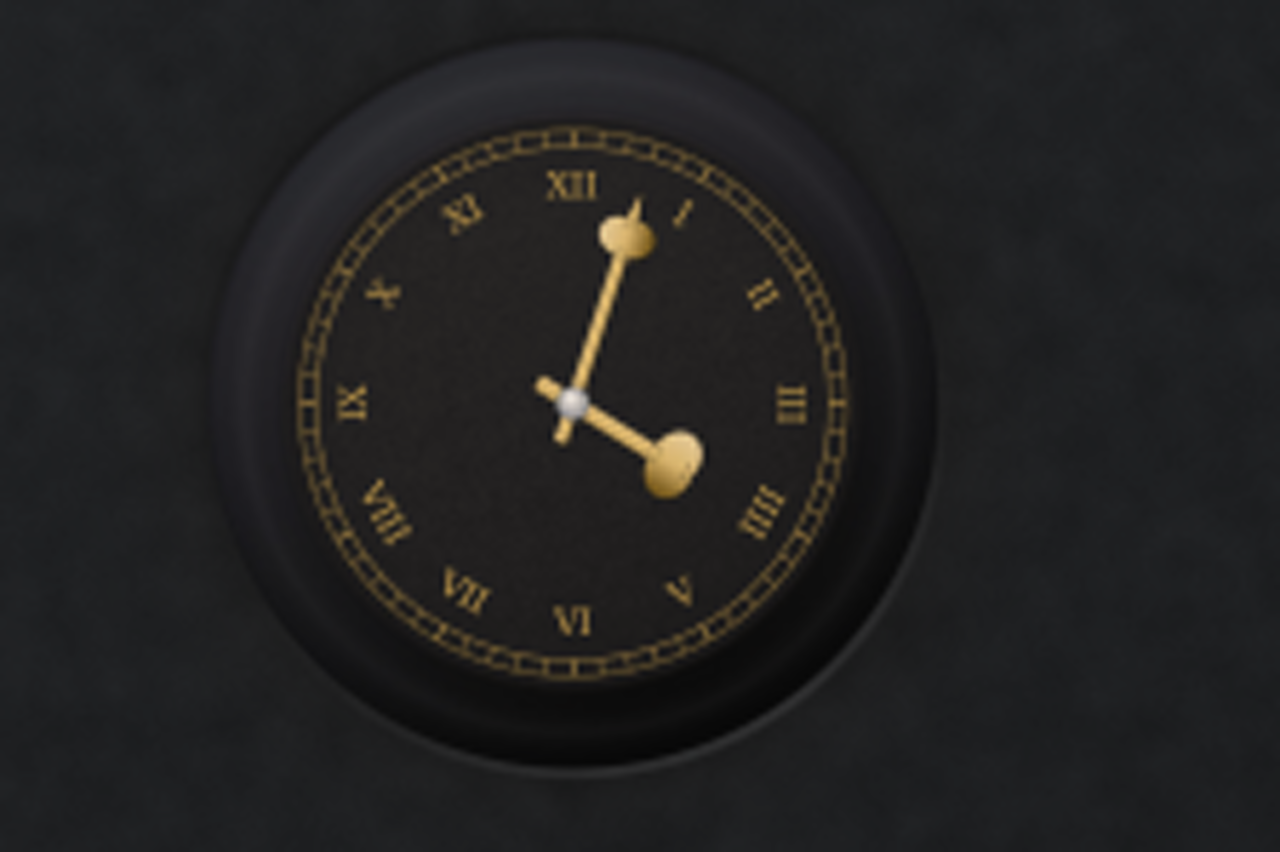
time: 4:03
